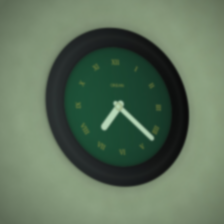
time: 7:22
